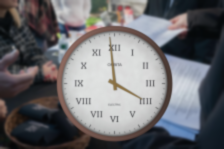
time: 3:59
